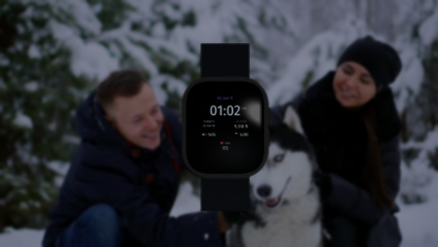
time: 1:02
